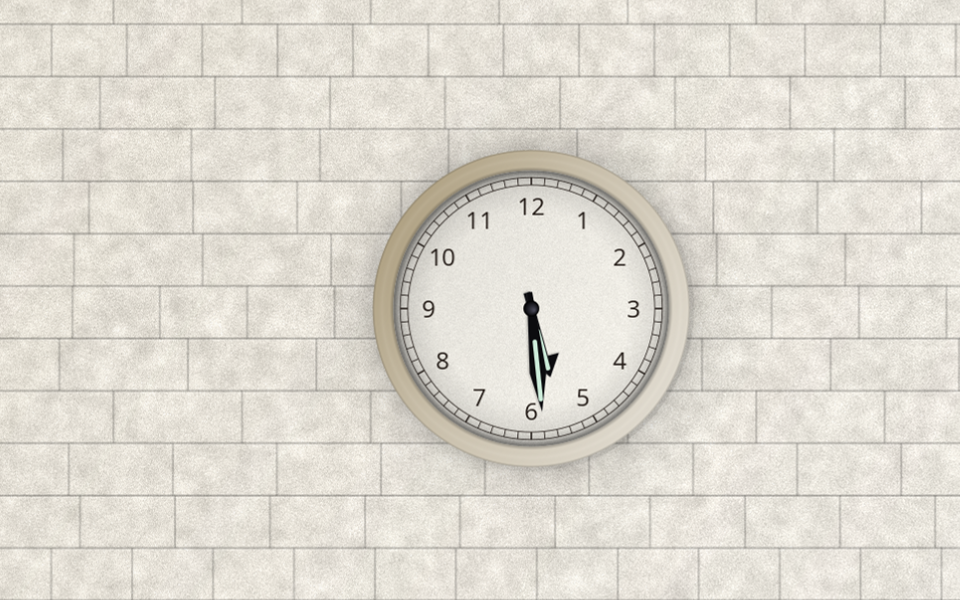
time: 5:29
